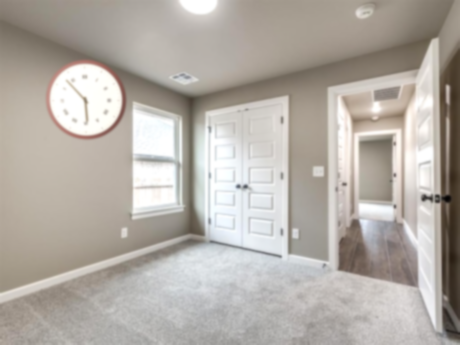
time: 5:53
